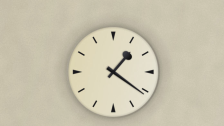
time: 1:21
